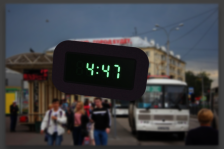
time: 4:47
